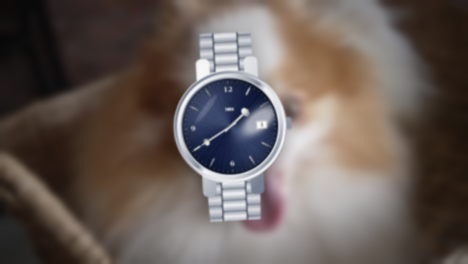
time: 1:40
